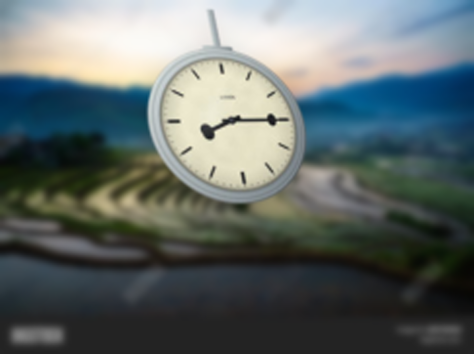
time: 8:15
